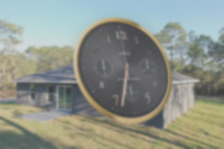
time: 6:33
